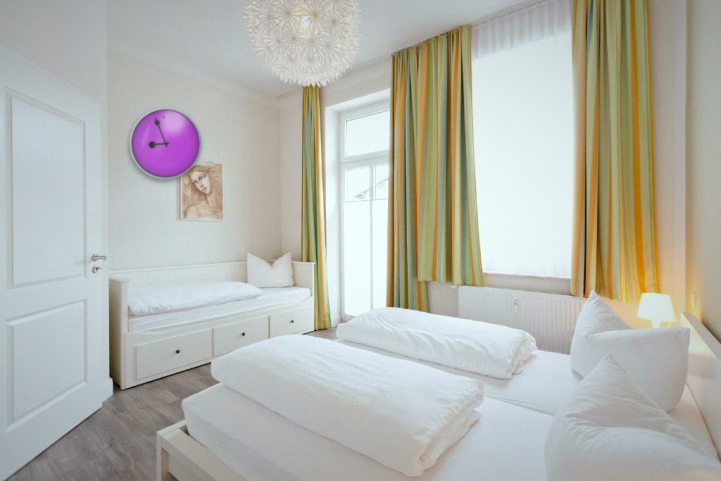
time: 8:57
